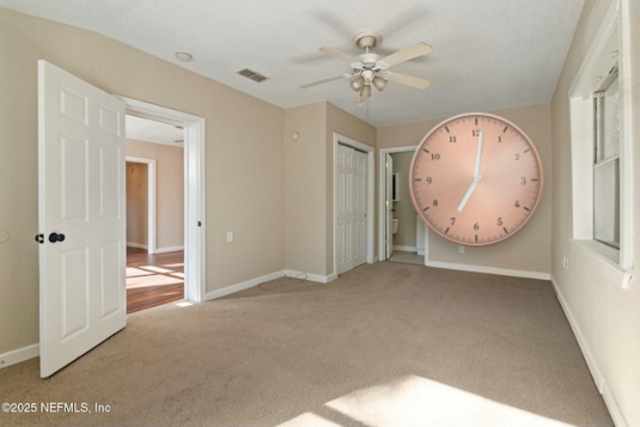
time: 7:01
